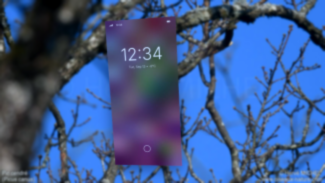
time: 12:34
